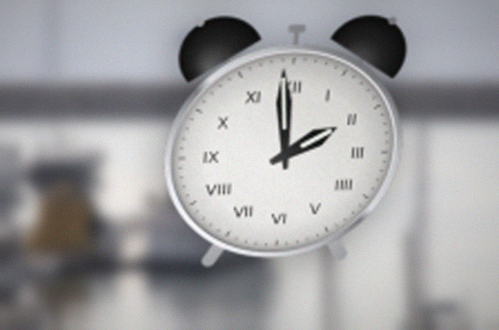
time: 1:59
